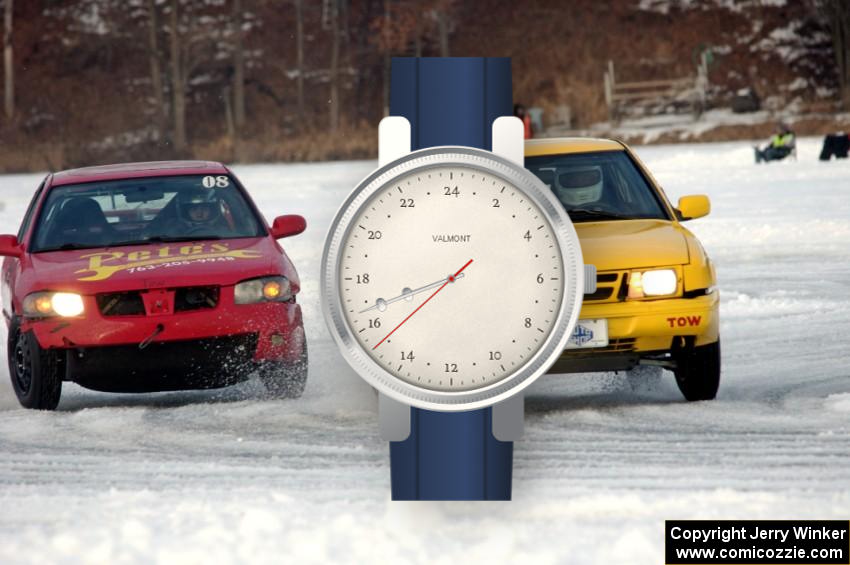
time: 16:41:38
